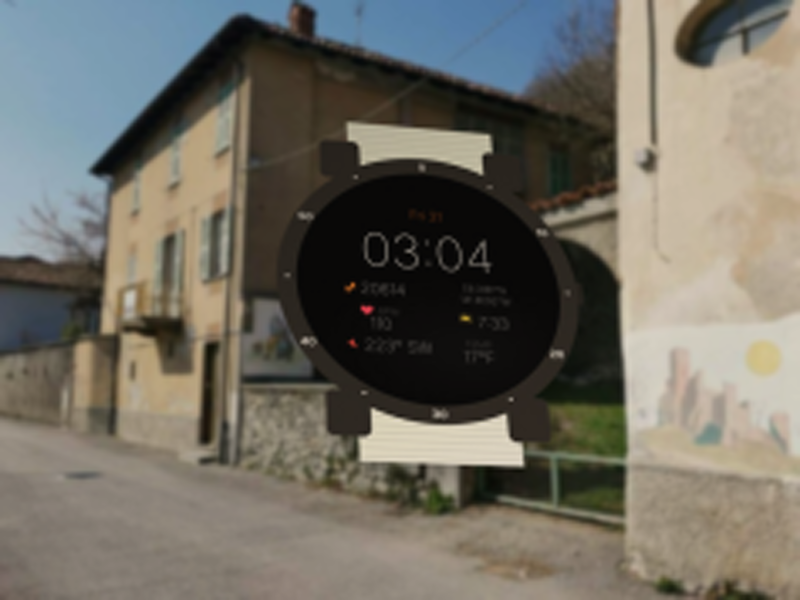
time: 3:04
